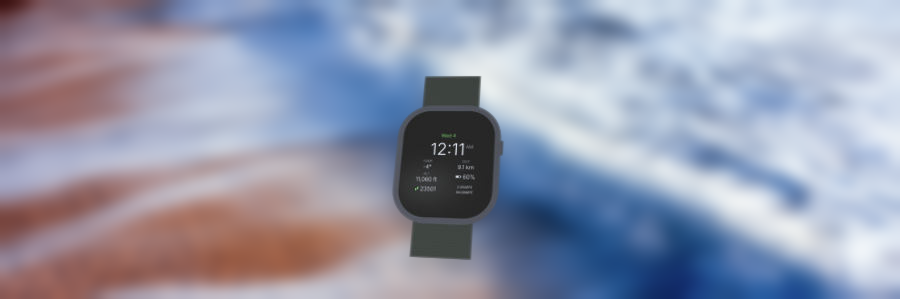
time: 12:11
